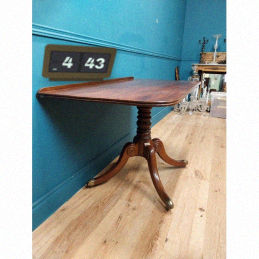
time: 4:43
